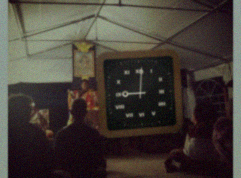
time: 9:01
